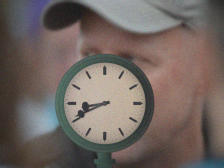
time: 8:41
